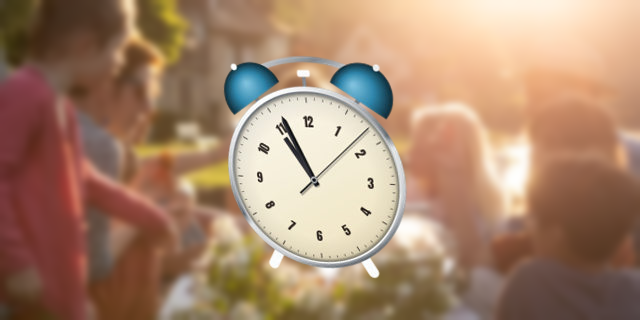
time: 10:56:08
